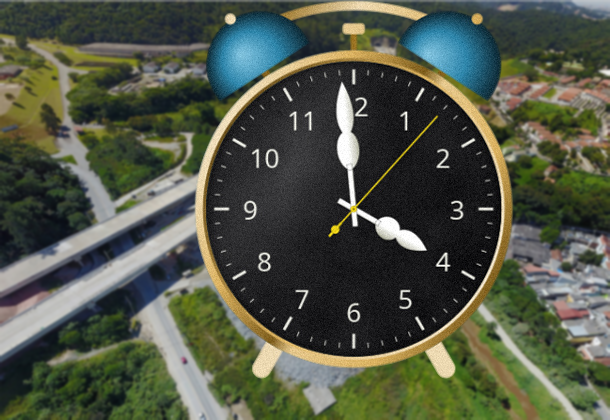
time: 3:59:07
